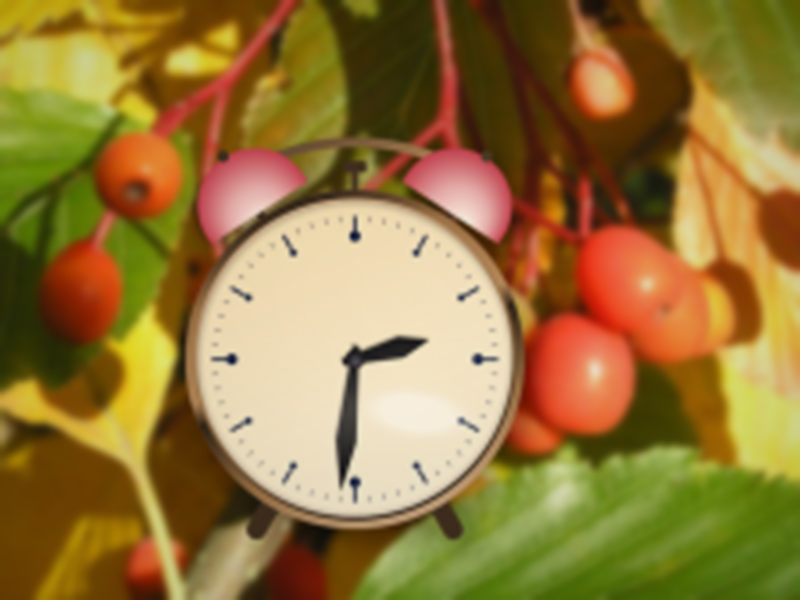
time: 2:31
